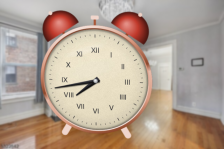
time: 7:43
